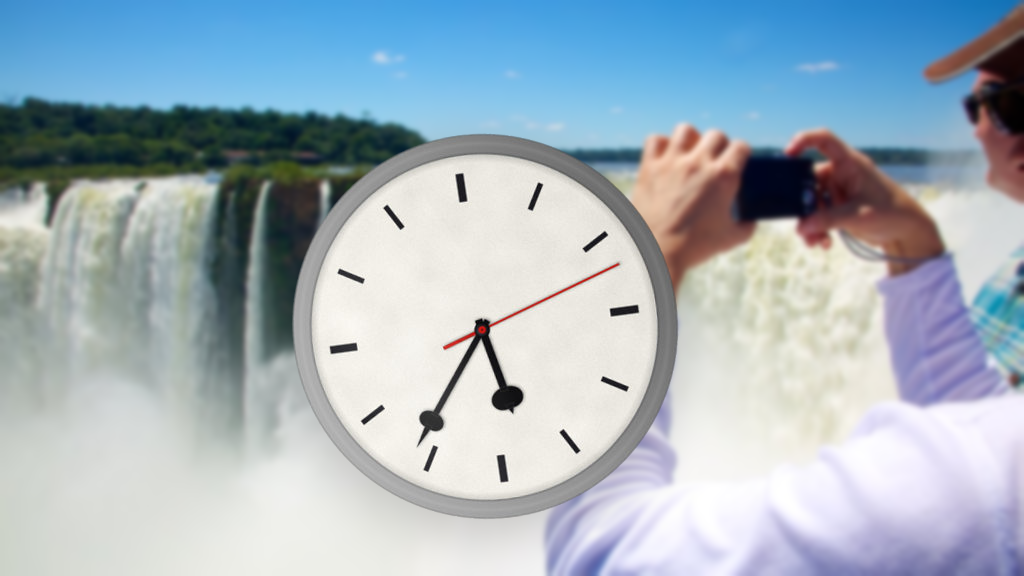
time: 5:36:12
